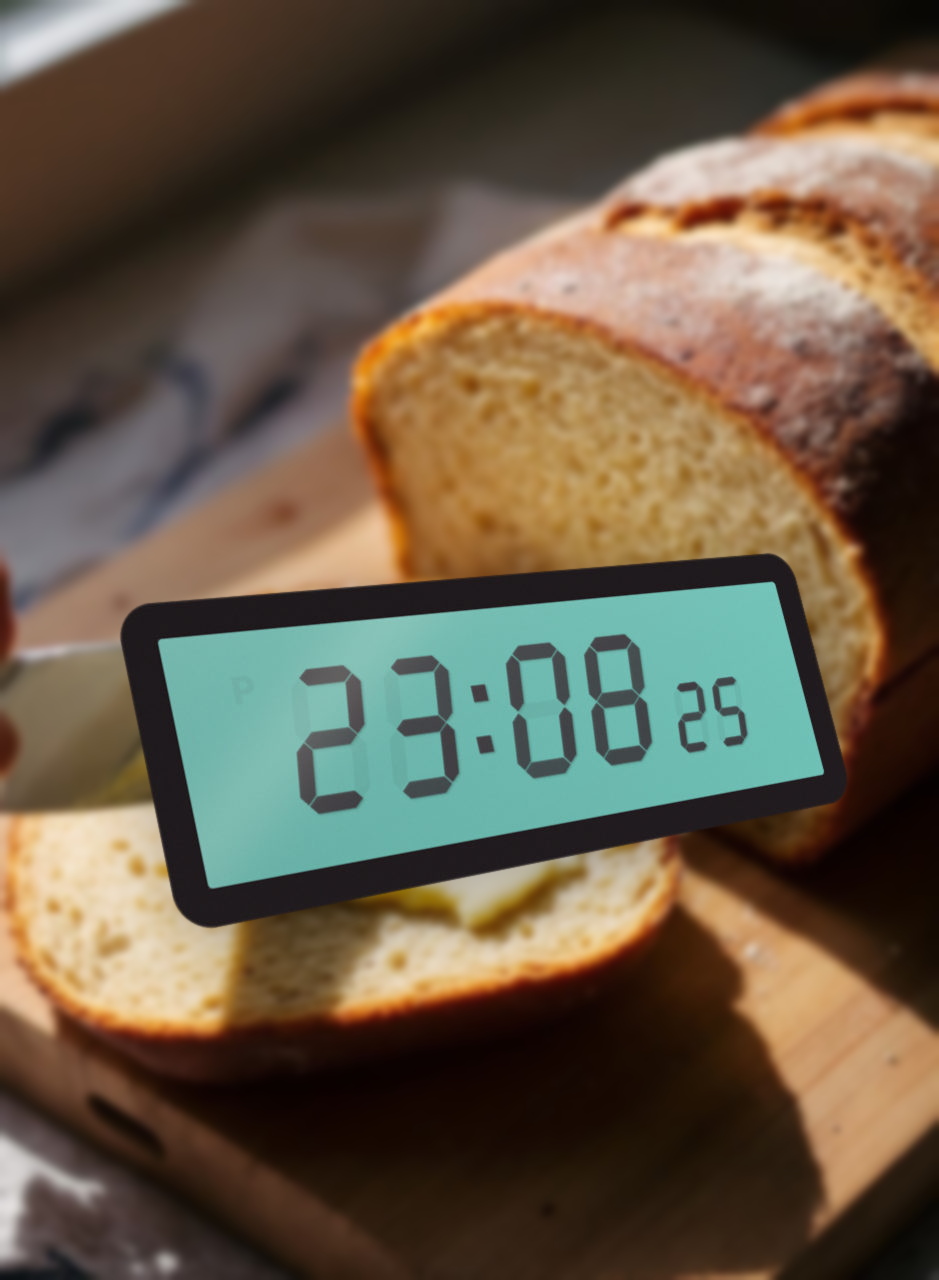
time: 23:08:25
